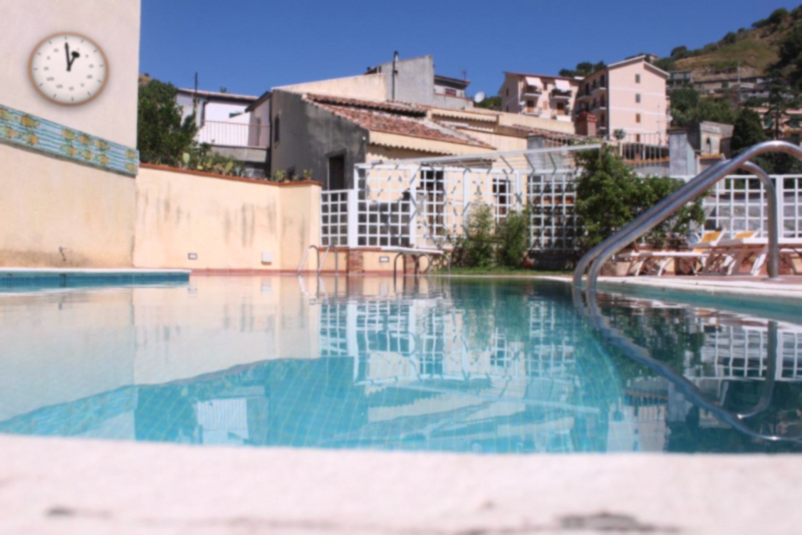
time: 1:00
